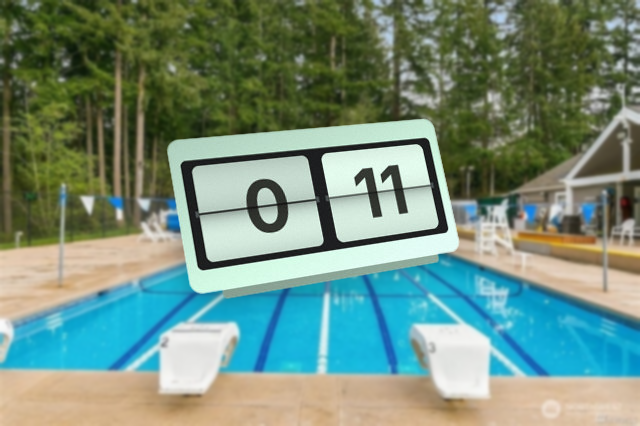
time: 0:11
